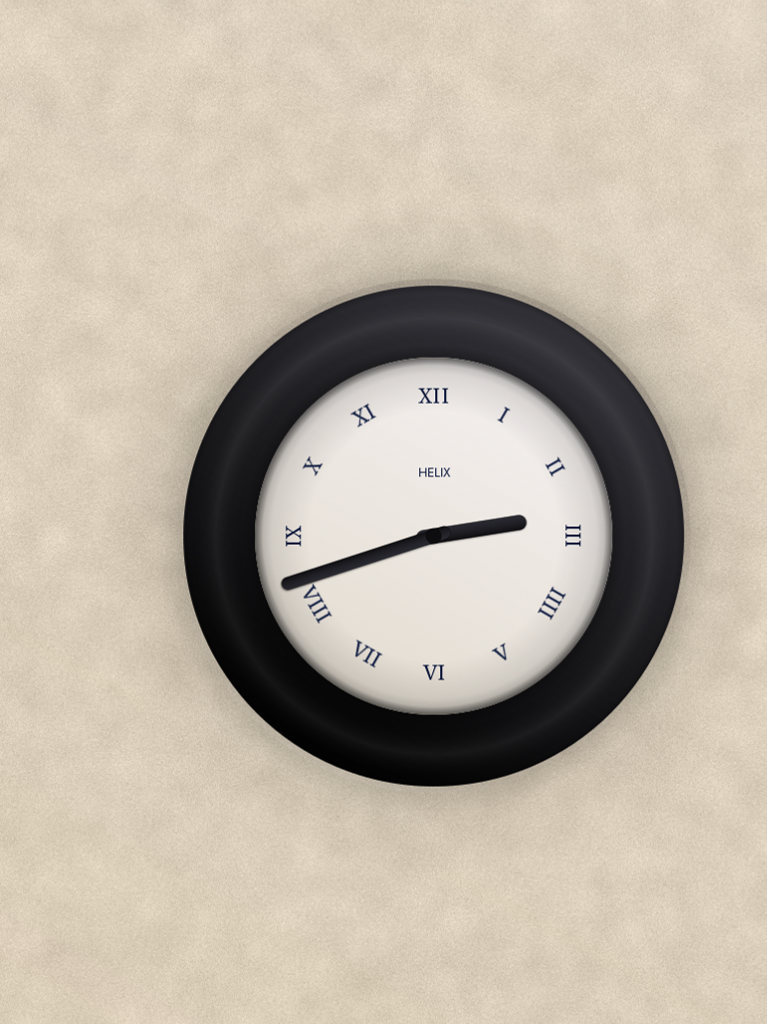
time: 2:42
